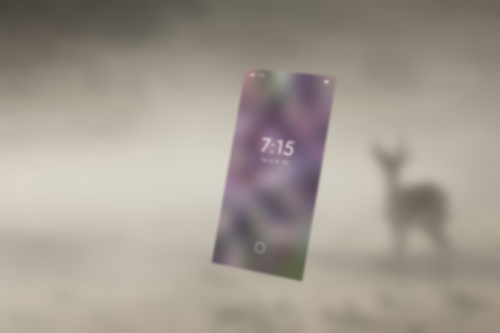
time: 7:15
